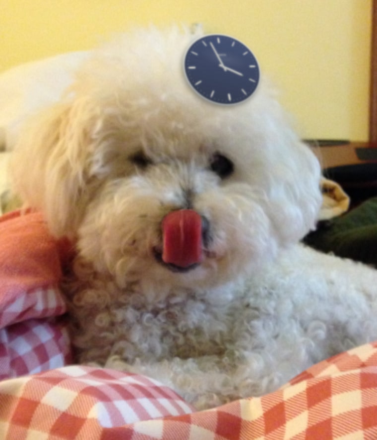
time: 3:57
